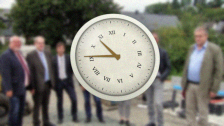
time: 10:46
